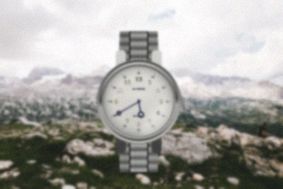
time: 5:40
